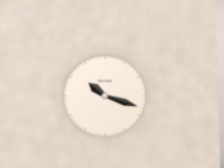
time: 10:18
